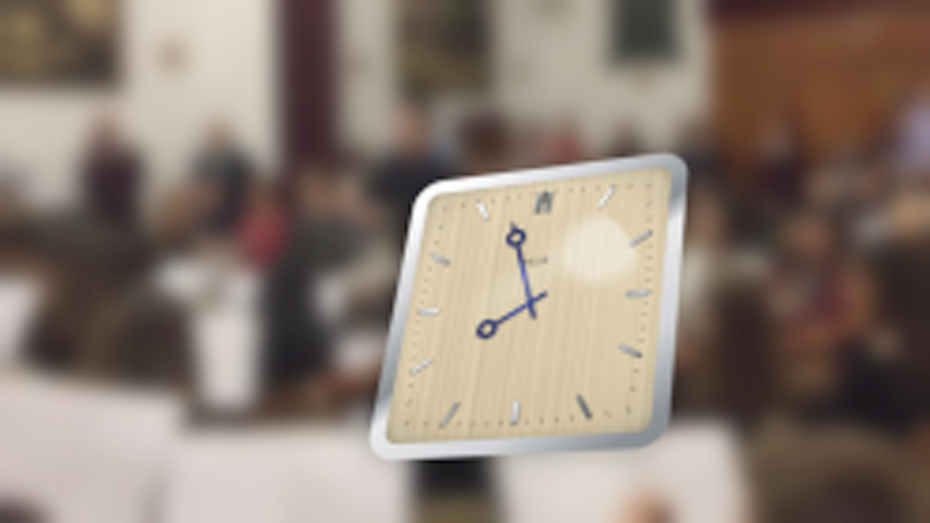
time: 7:57
